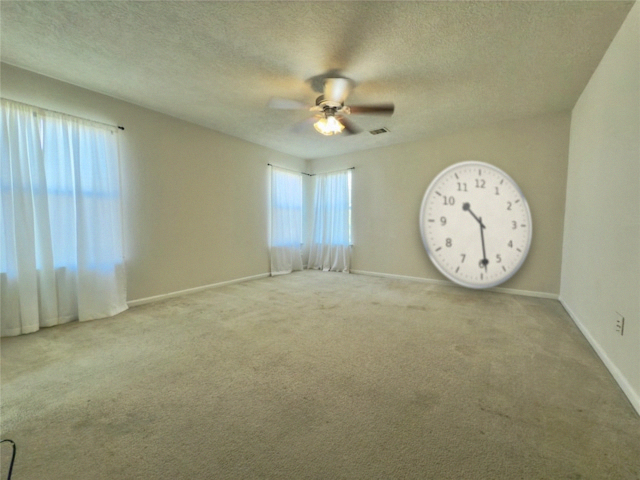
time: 10:29
